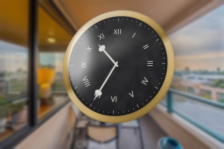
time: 10:35
